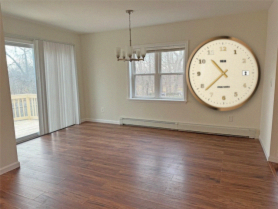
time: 10:38
